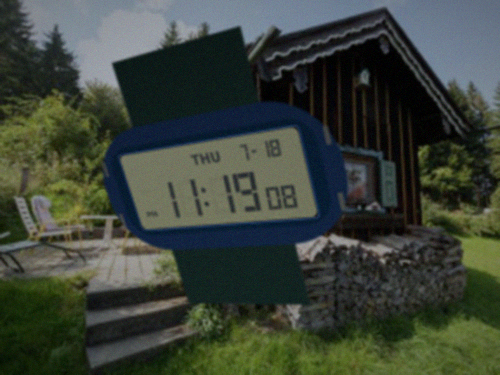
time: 11:19:08
